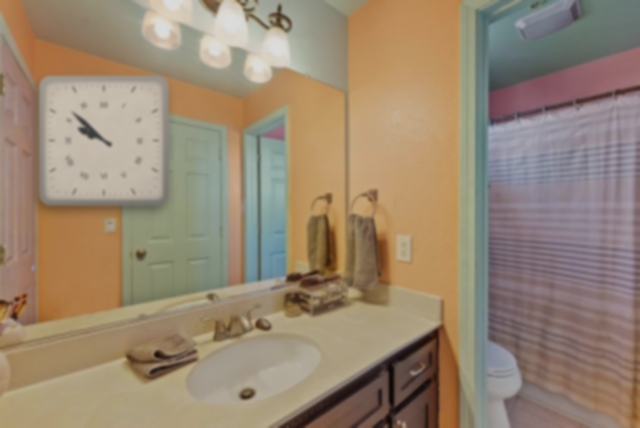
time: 9:52
